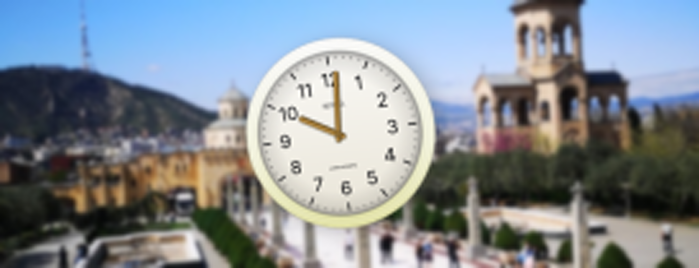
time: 10:01
